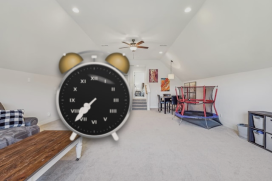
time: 7:37
